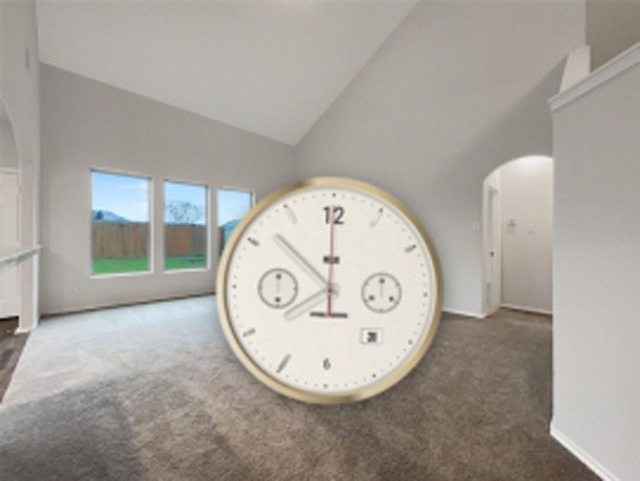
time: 7:52
